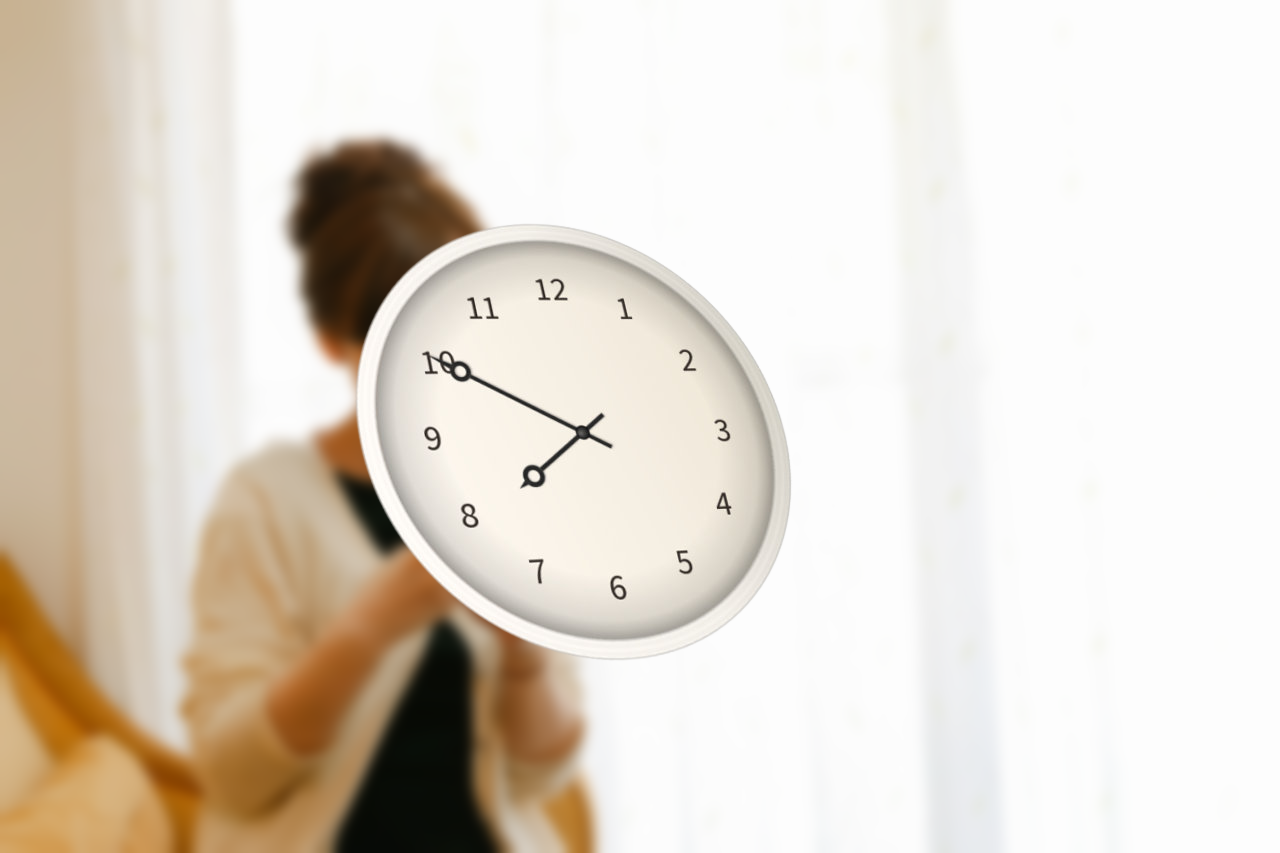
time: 7:50
